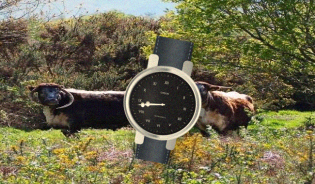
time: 8:43
